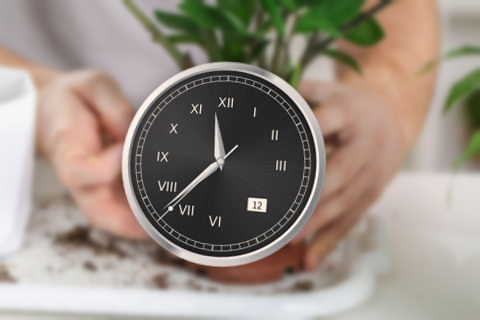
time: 11:37:37
